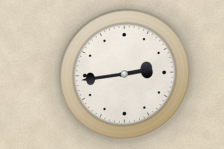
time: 2:44
